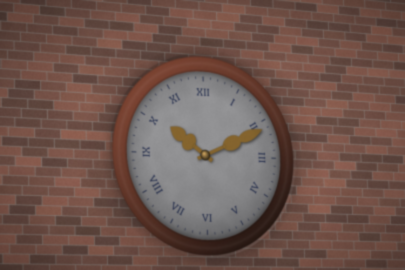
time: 10:11
